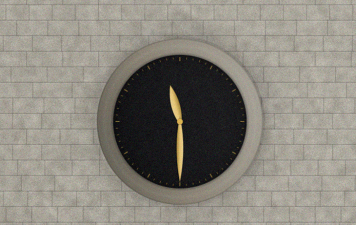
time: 11:30
